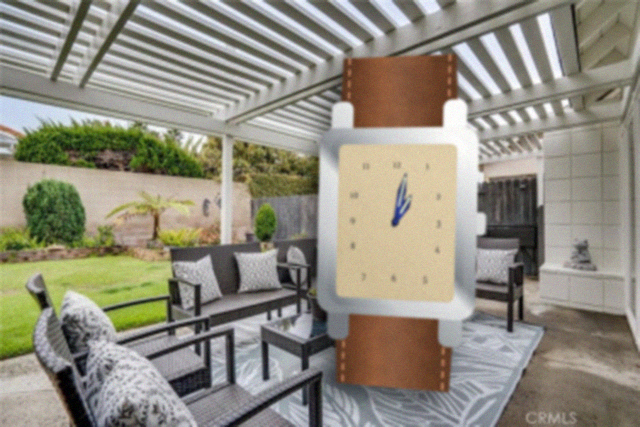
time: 1:02
